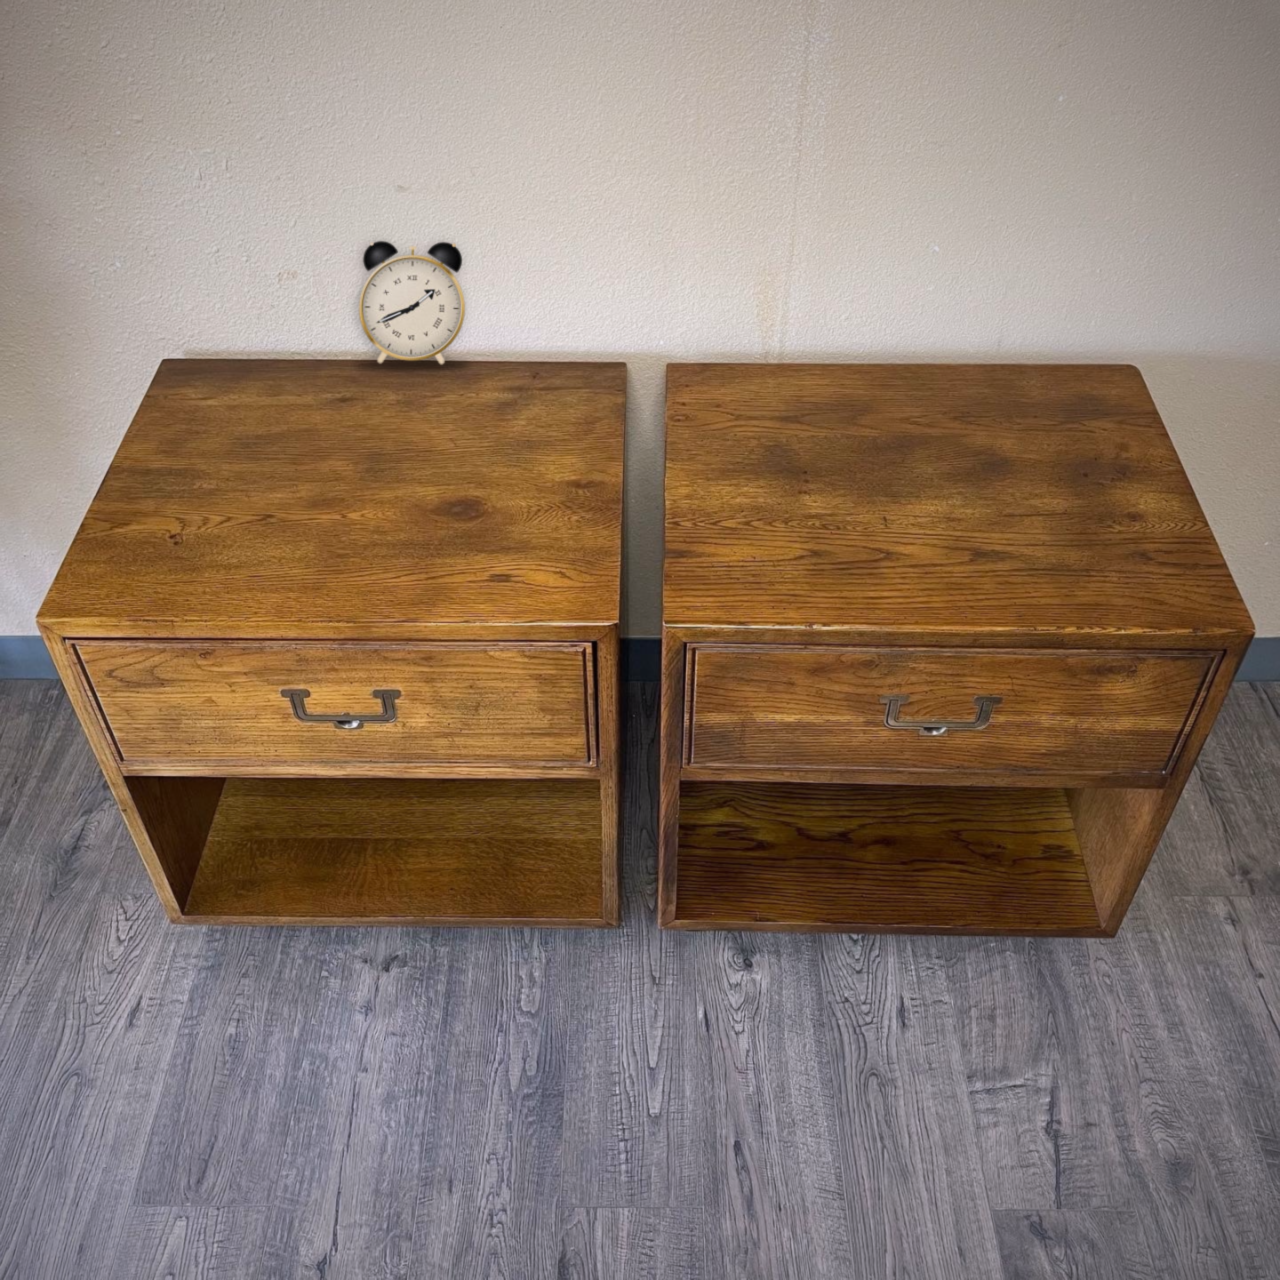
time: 1:41
